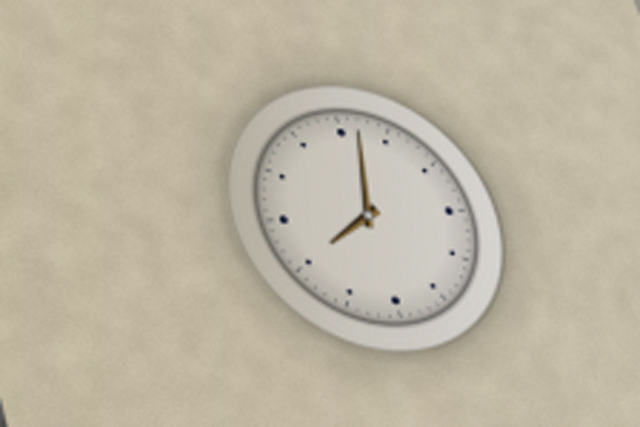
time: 8:02
